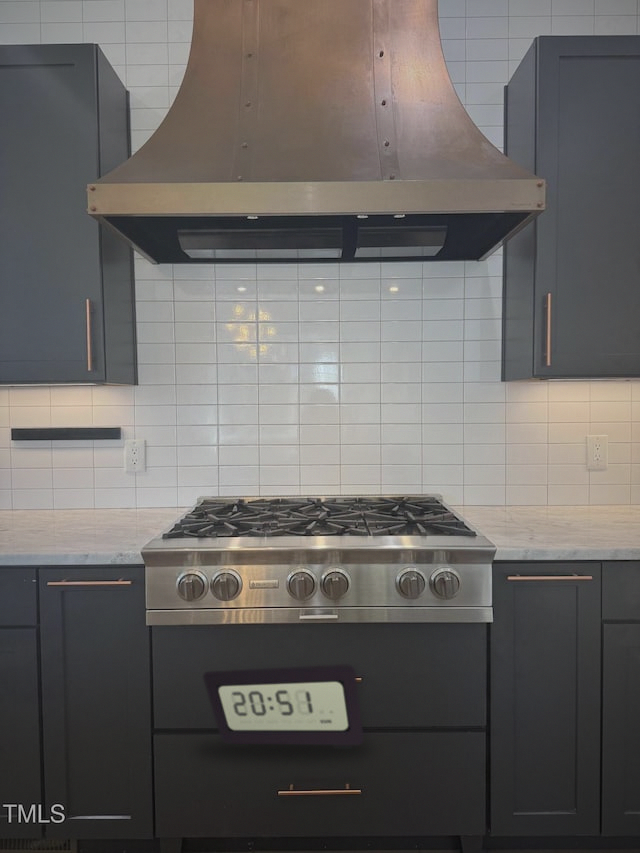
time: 20:51
